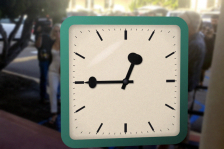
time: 12:45
